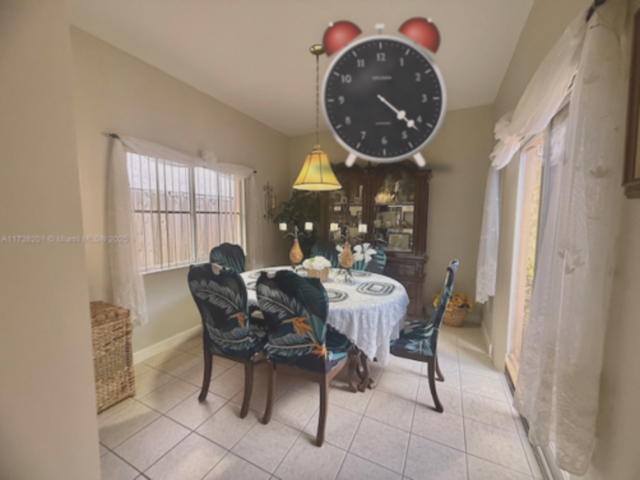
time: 4:22
